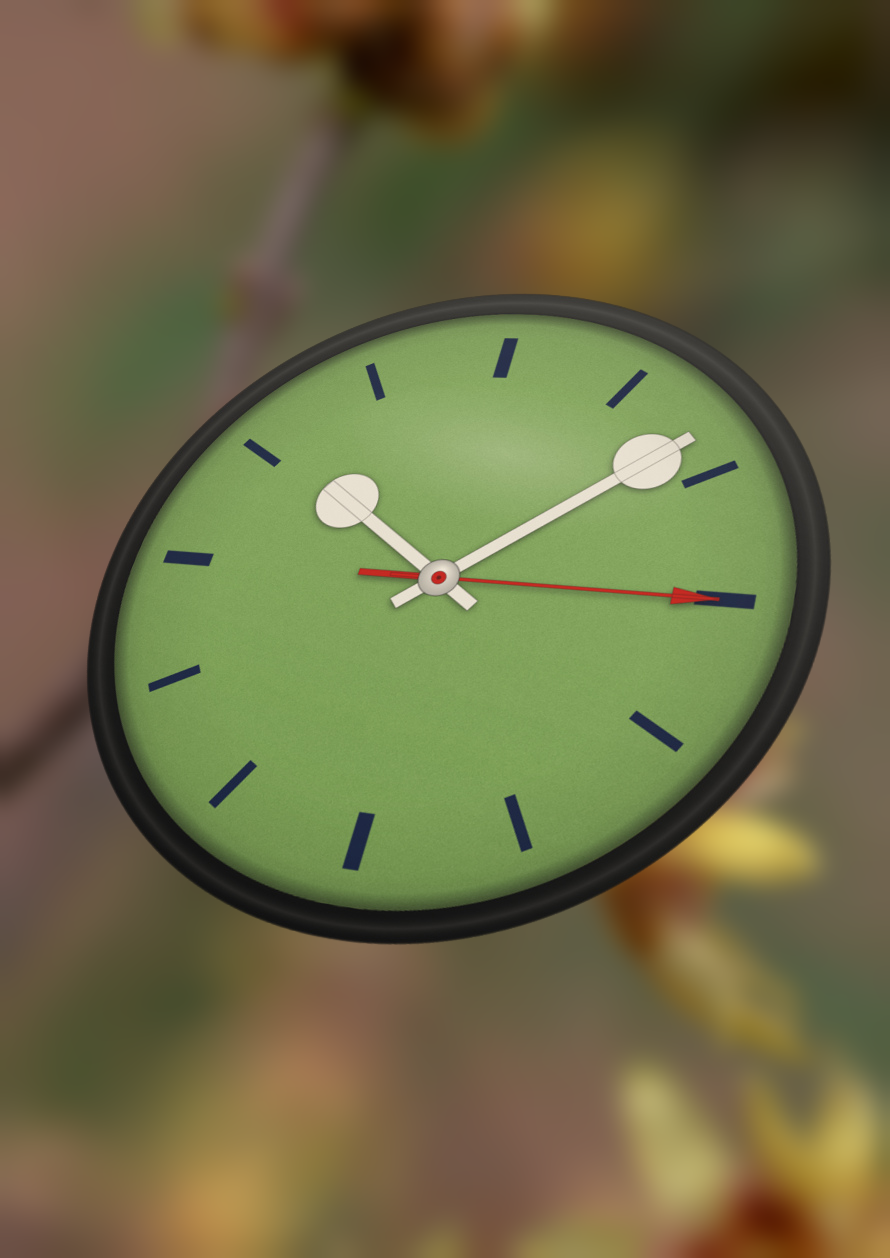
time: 10:08:15
